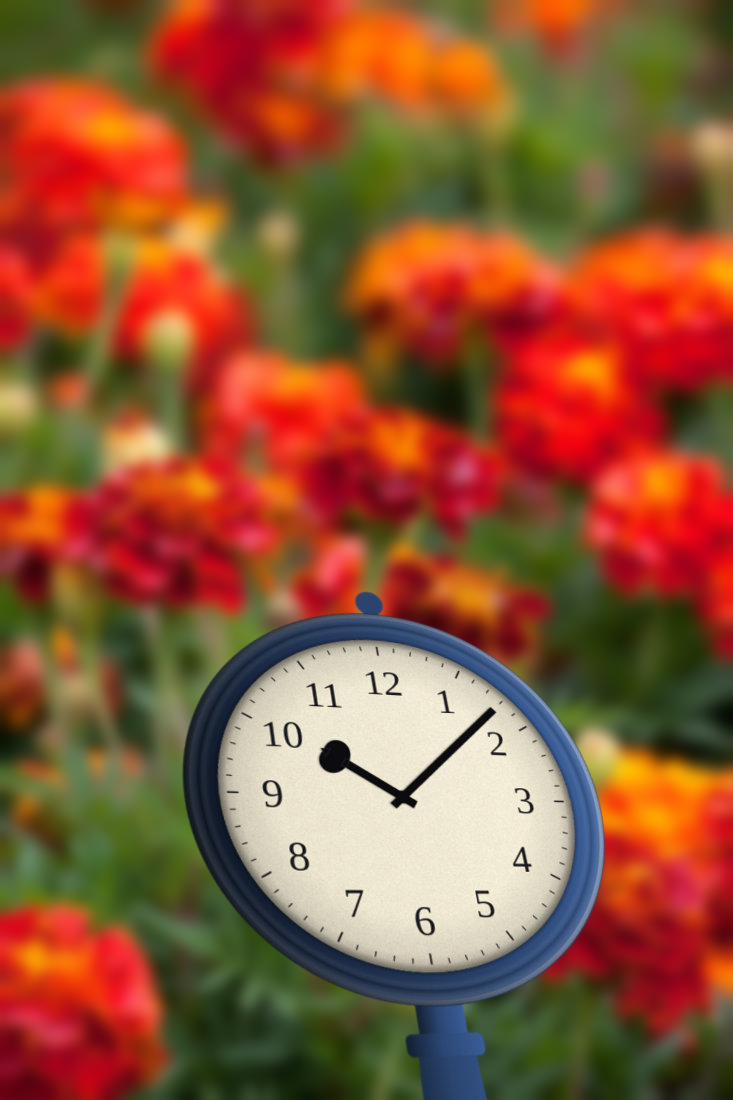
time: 10:08
